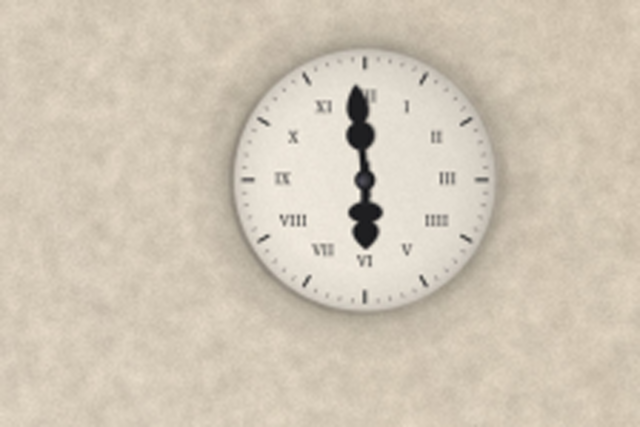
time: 5:59
